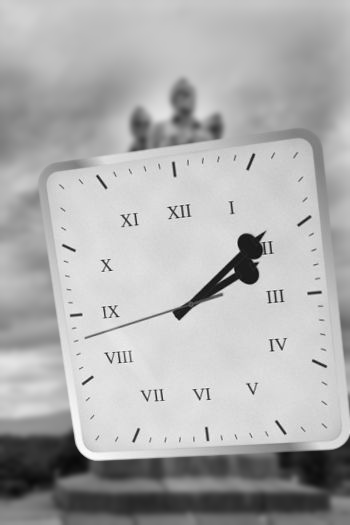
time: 2:08:43
